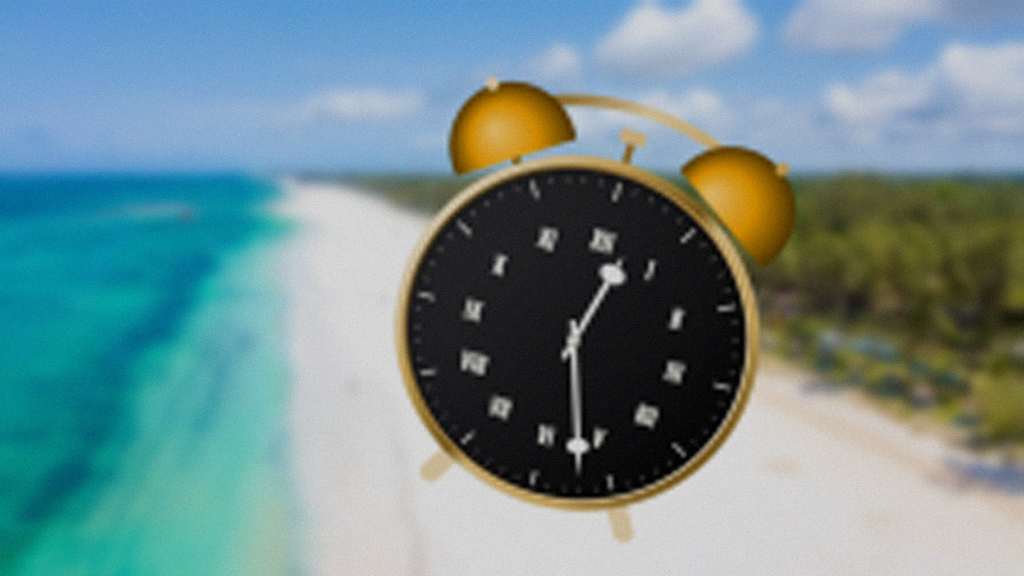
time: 12:27
